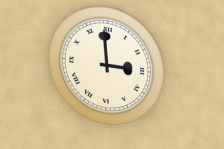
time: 2:59
